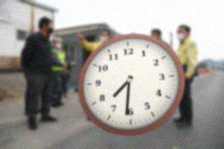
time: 7:31
